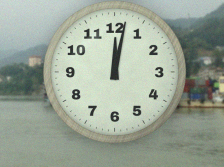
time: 12:02
